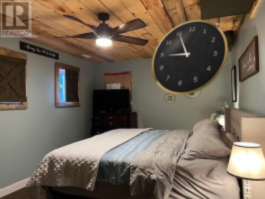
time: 8:55
